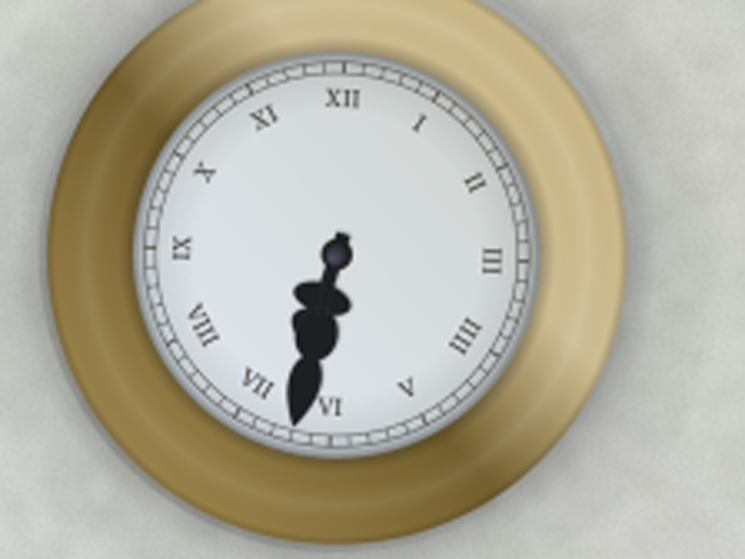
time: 6:32
